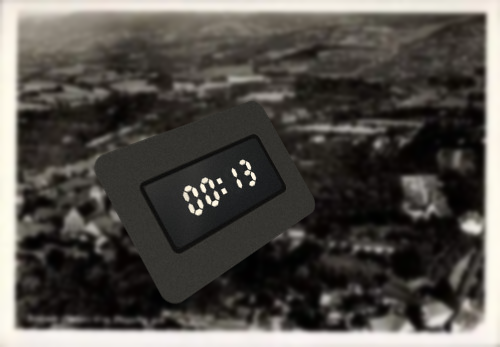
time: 0:13
